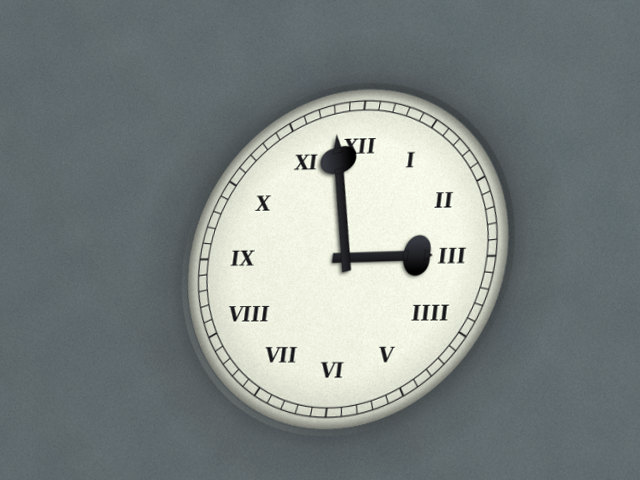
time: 2:58
